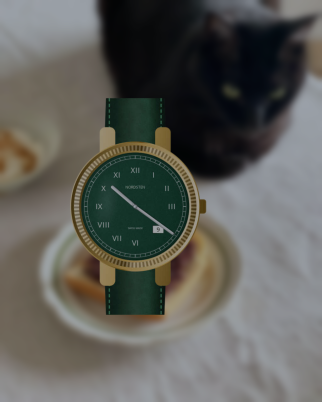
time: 10:21
